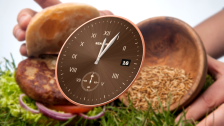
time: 12:04
